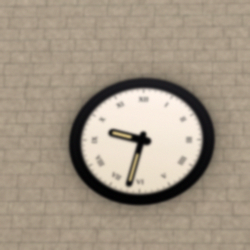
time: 9:32
